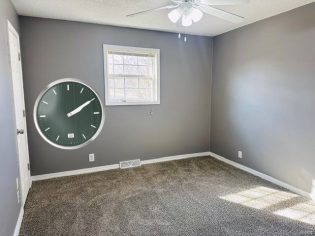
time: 2:10
